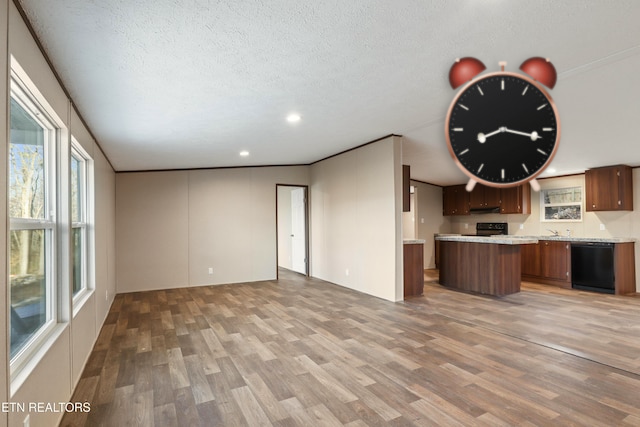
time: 8:17
